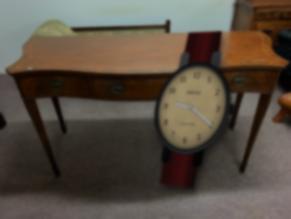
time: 9:20
